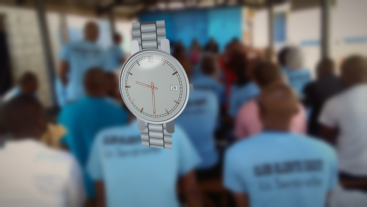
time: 9:30
